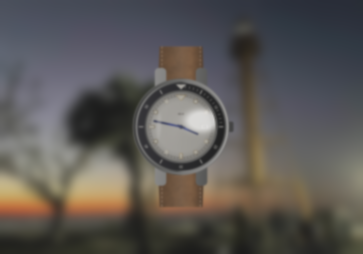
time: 3:47
